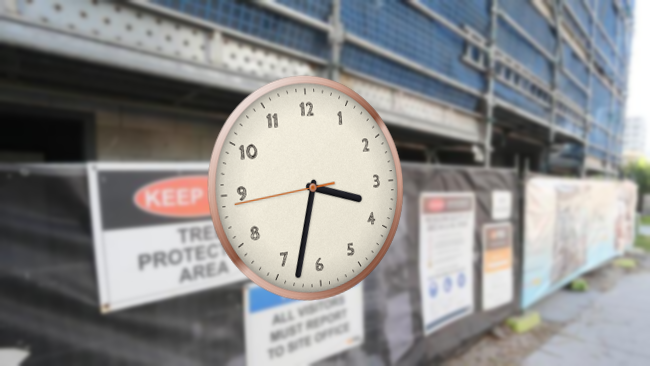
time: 3:32:44
